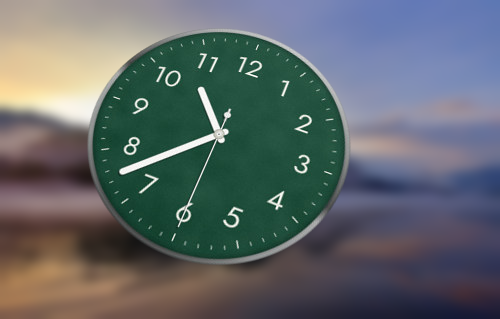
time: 10:37:30
